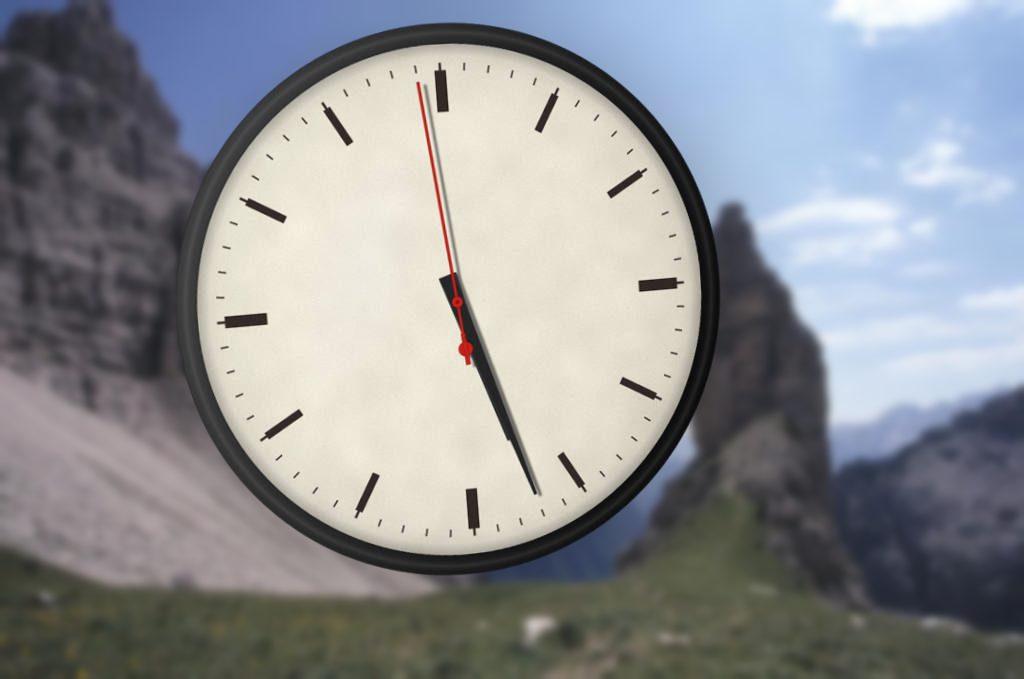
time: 5:26:59
